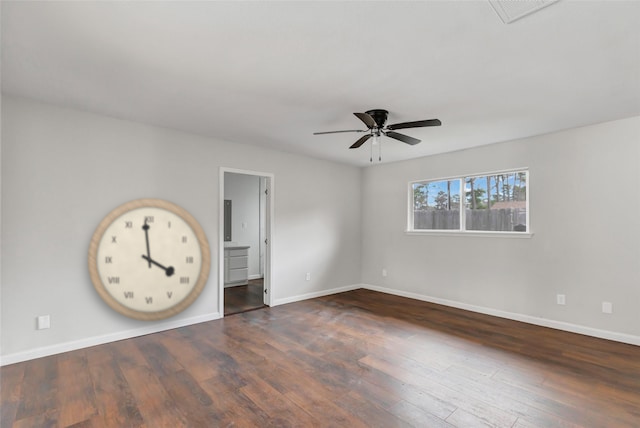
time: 3:59
